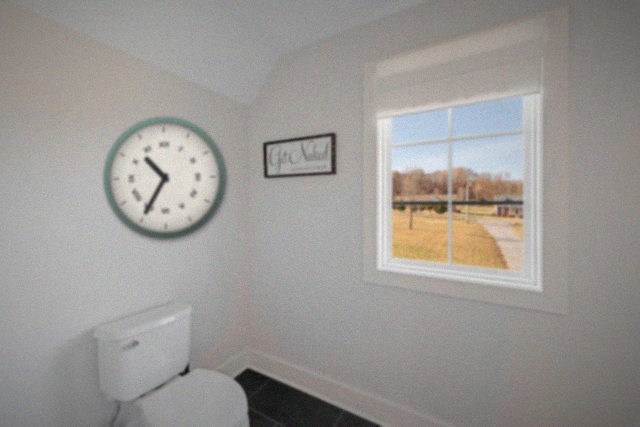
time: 10:35
